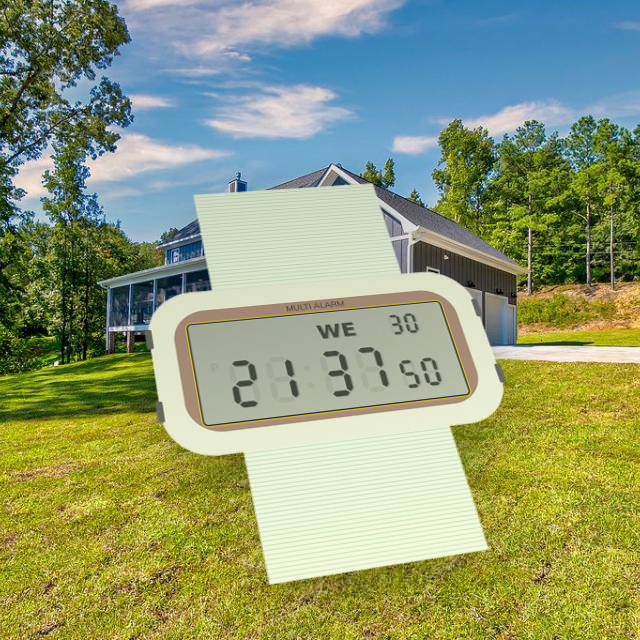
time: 21:37:50
